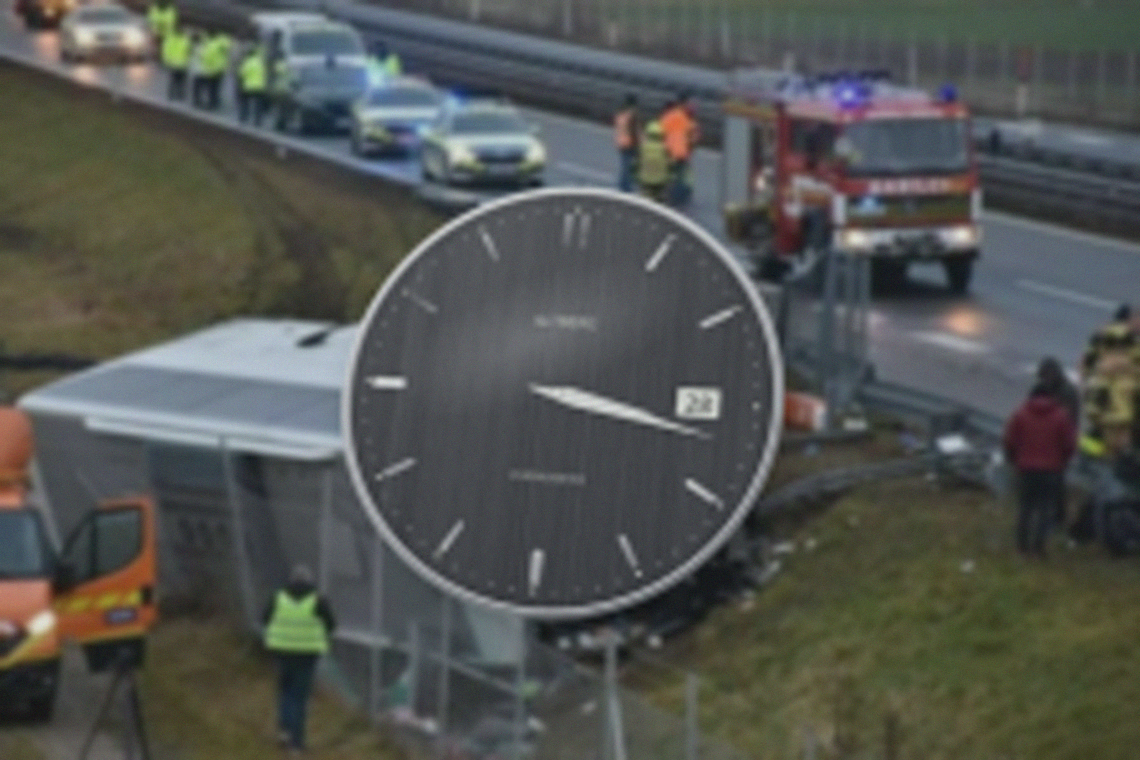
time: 3:17
